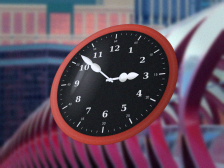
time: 2:52
